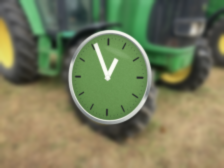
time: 12:56
